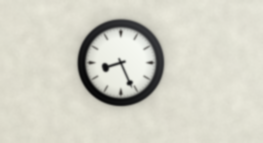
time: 8:26
